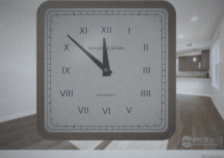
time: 11:52
